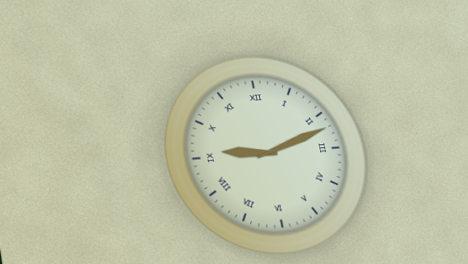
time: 9:12
